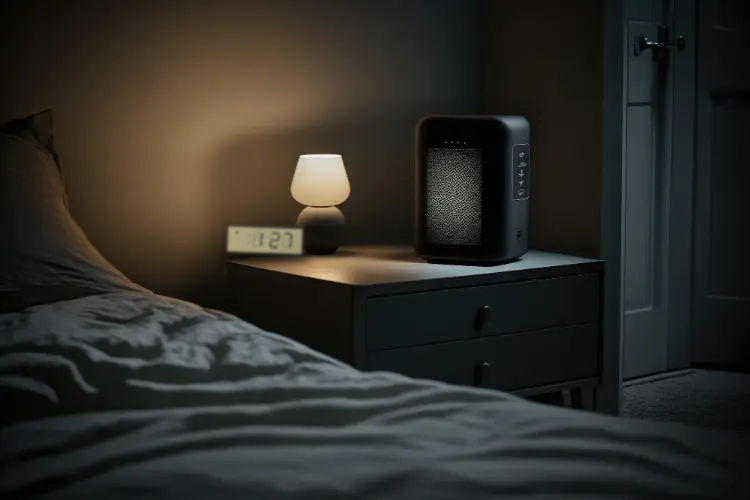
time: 1:27
